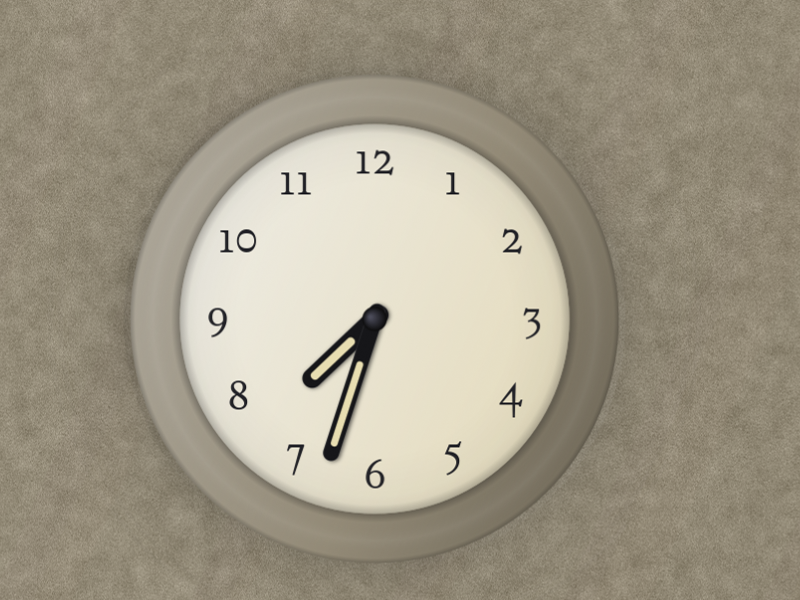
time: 7:33
